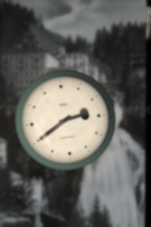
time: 2:40
